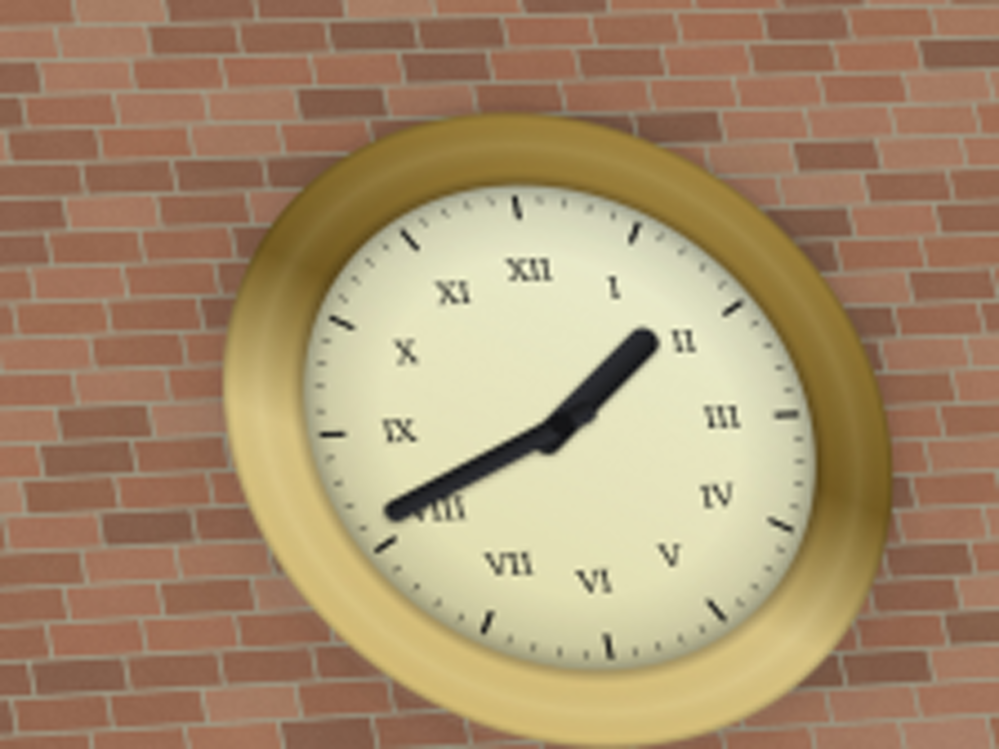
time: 1:41
